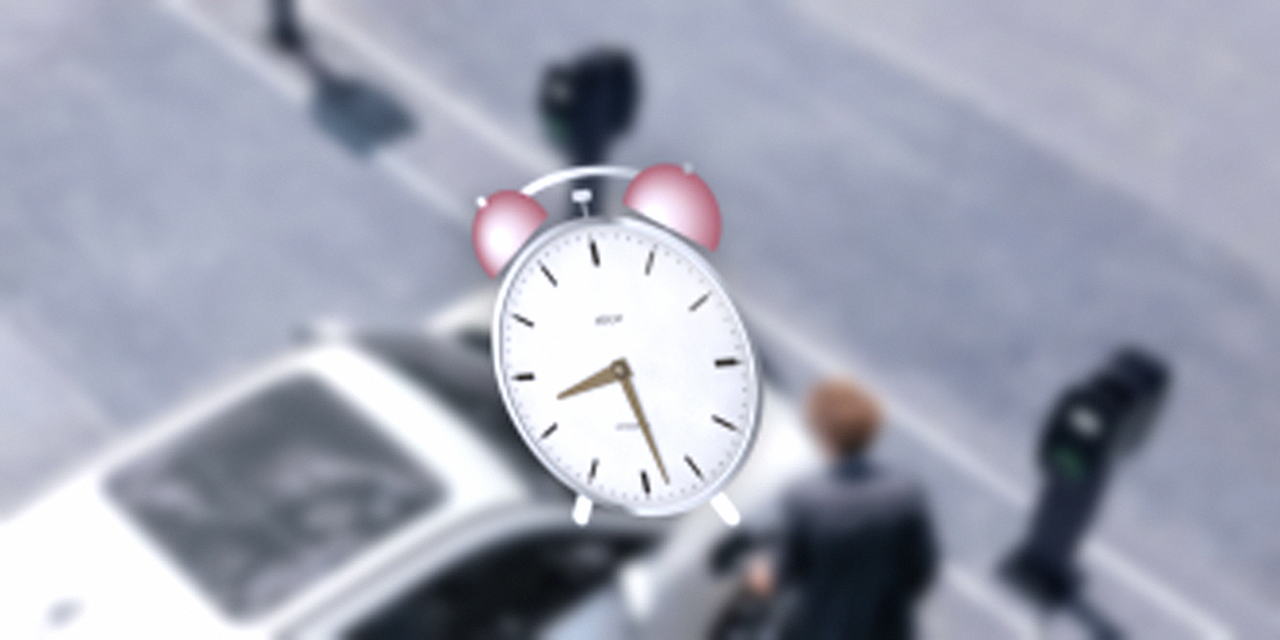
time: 8:28
